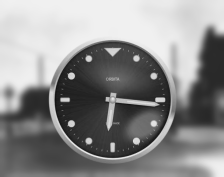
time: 6:16
